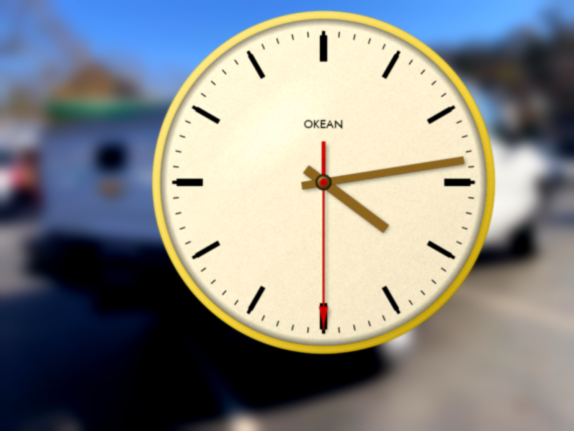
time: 4:13:30
